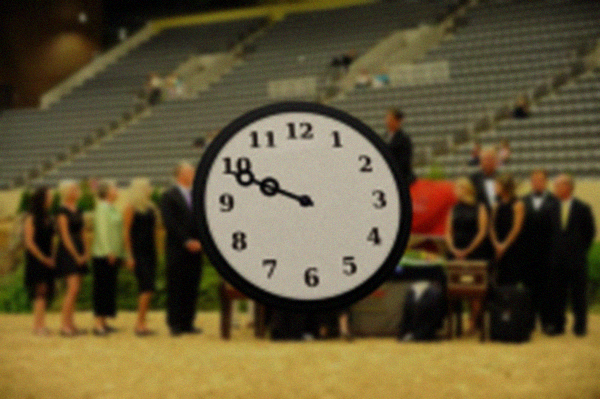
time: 9:49
